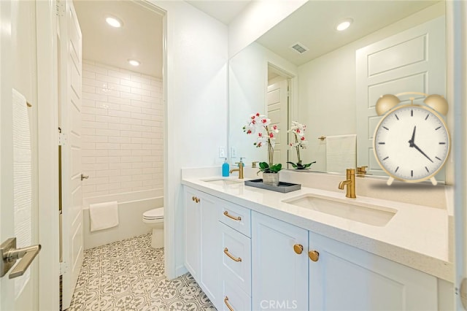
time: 12:22
